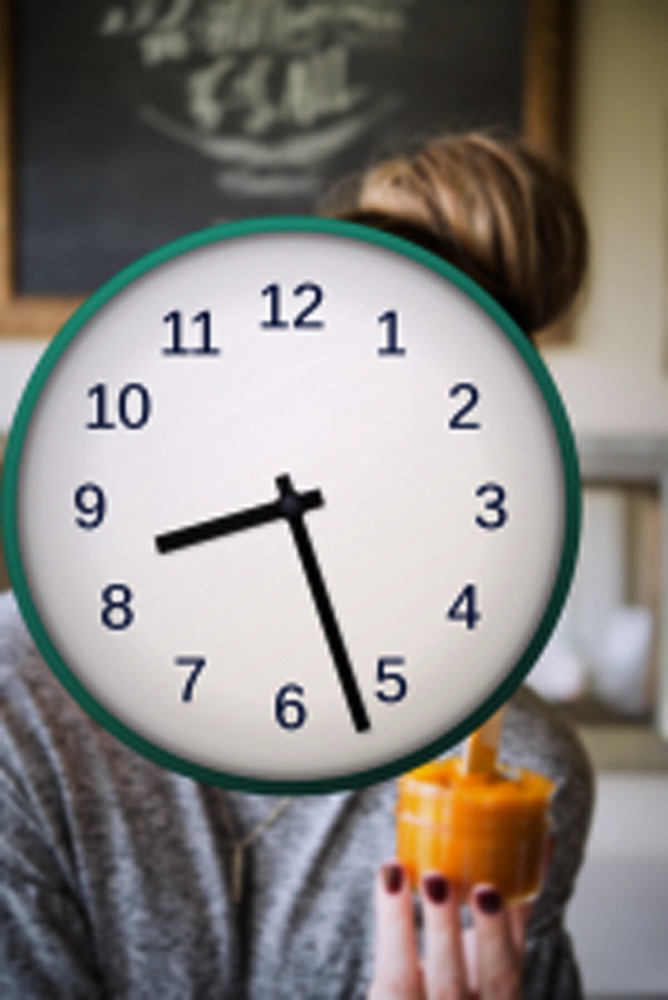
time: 8:27
